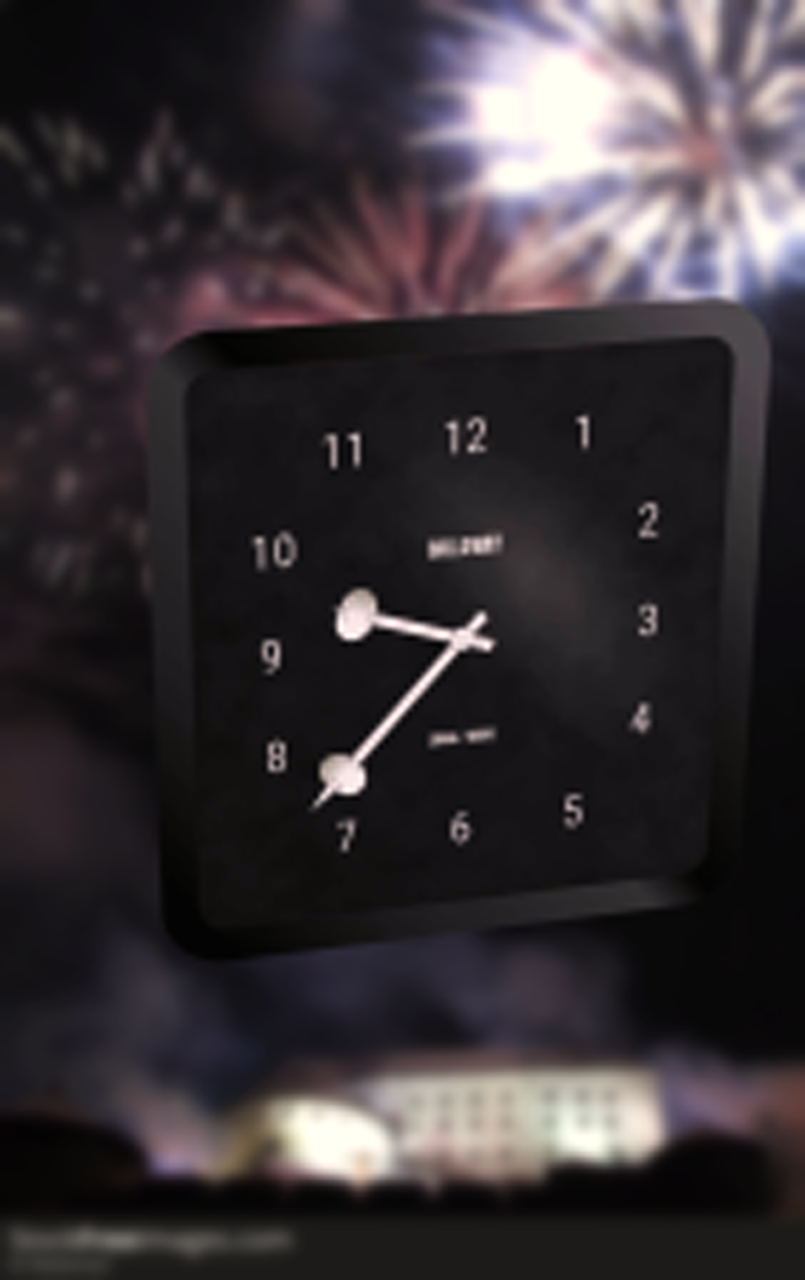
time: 9:37
